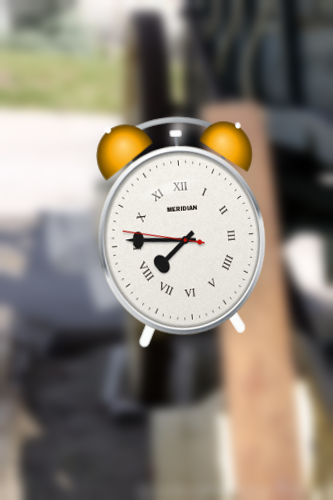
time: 7:45:47
